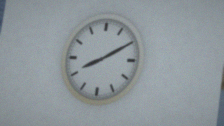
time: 8:10
